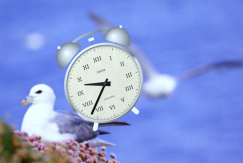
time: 9:37
